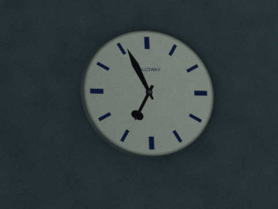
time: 6:56
